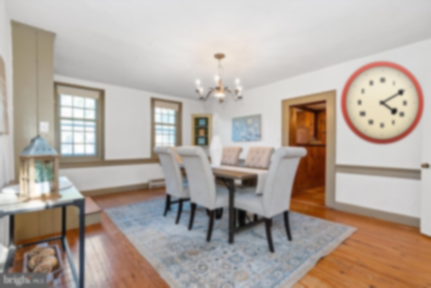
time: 4:10
